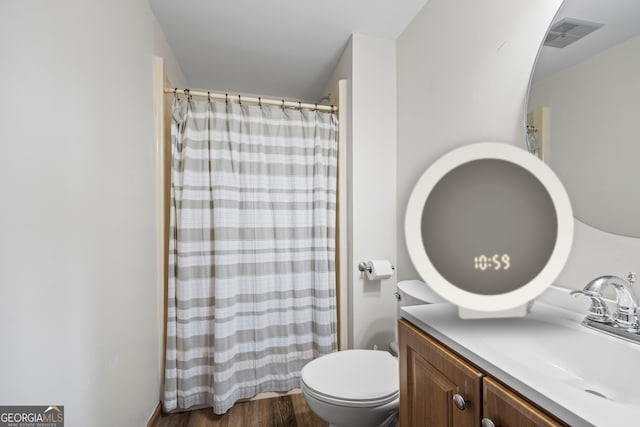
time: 10:59
